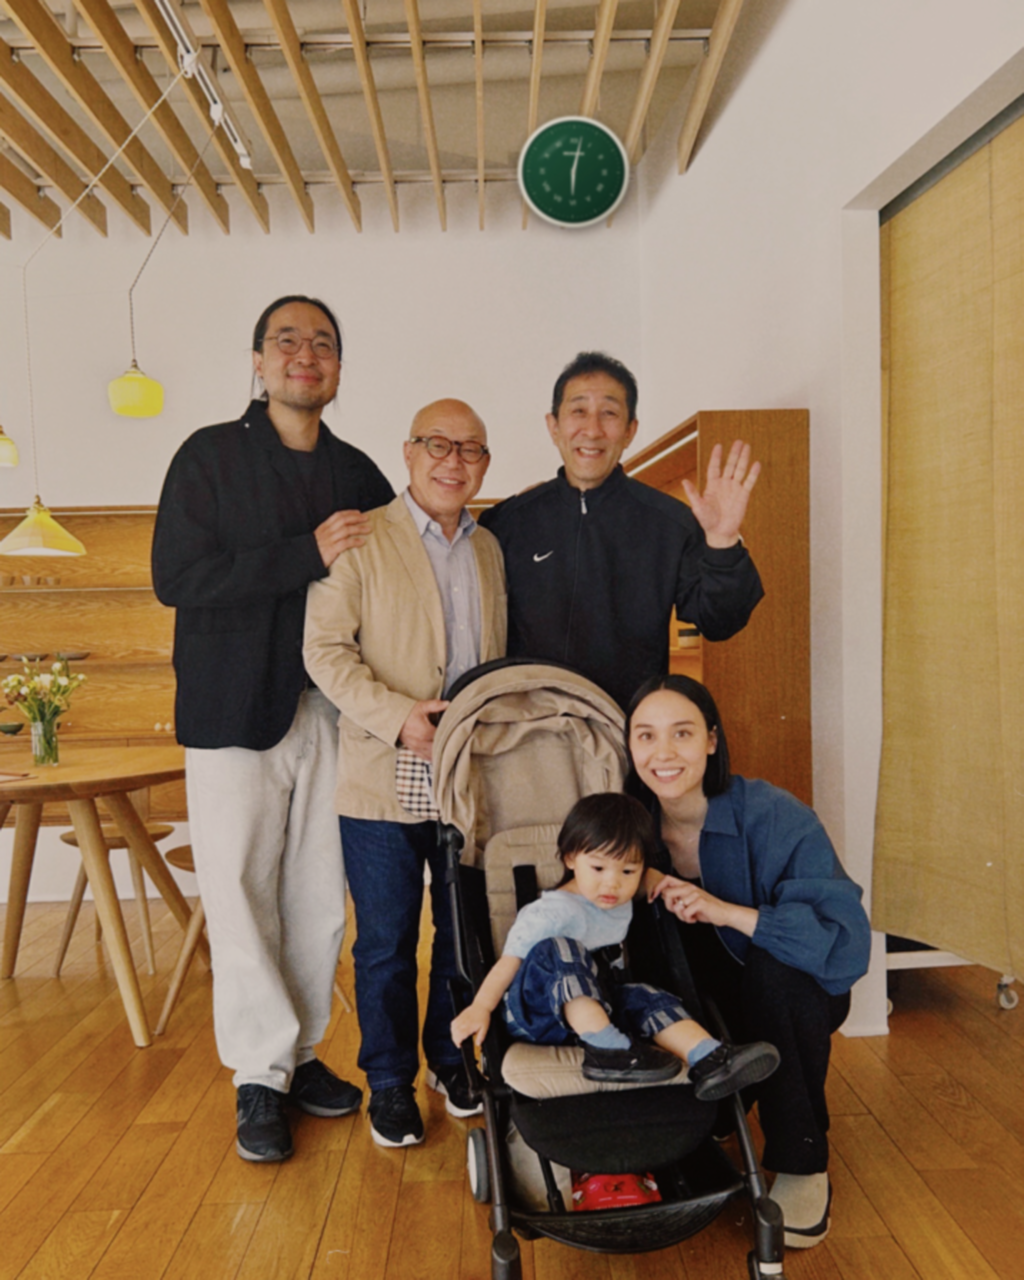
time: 6:02
